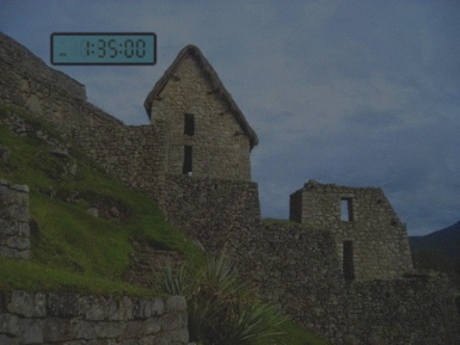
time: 1:35:00
